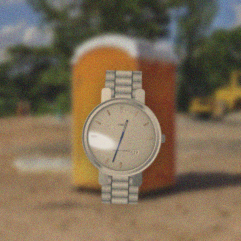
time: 12:33
